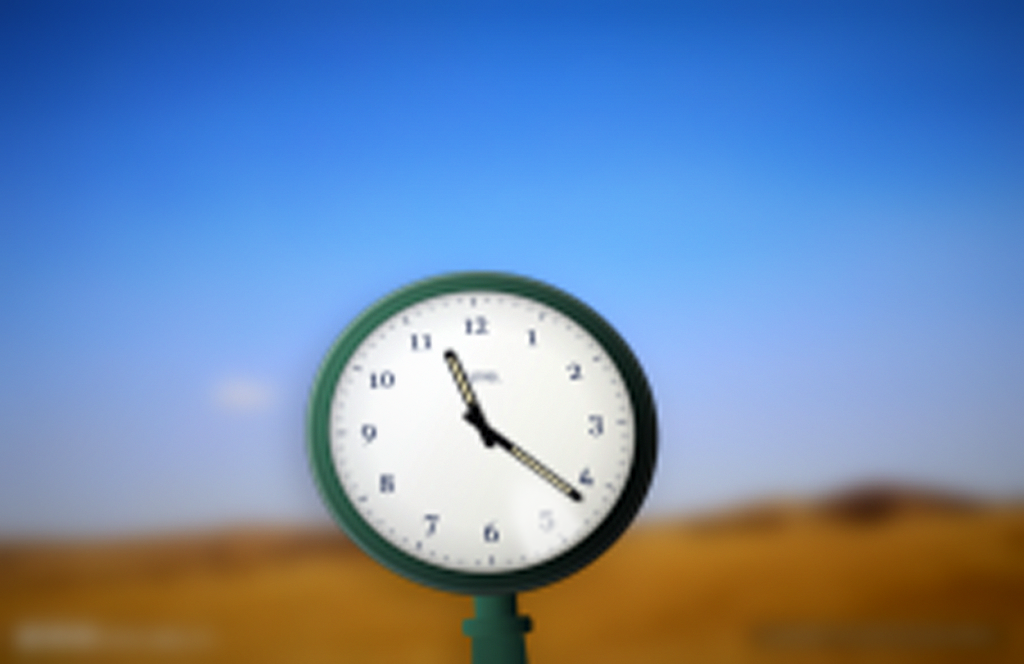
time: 11:22
